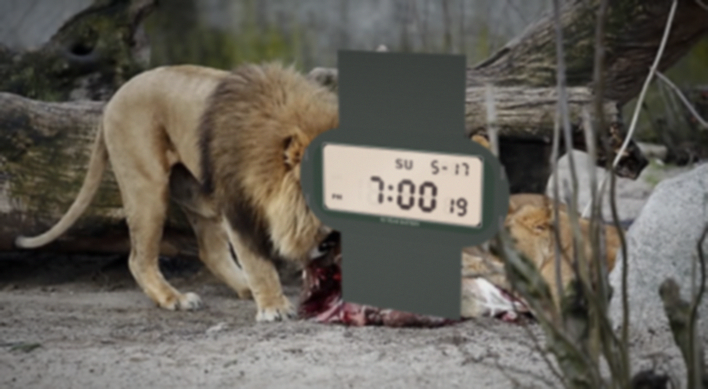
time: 7:00:19
